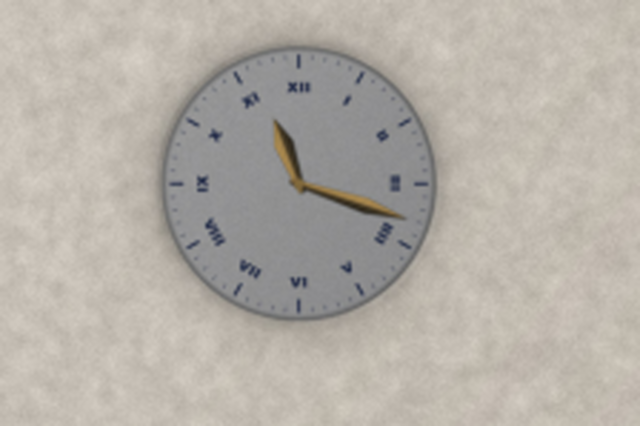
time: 11:18
